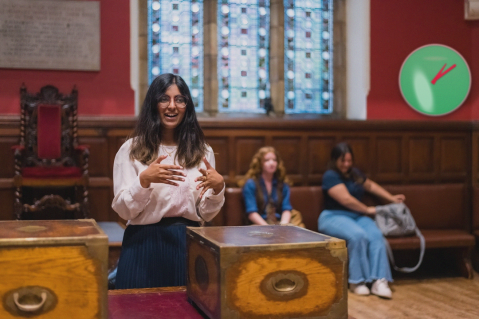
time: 1:09
